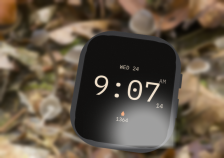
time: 9:07
